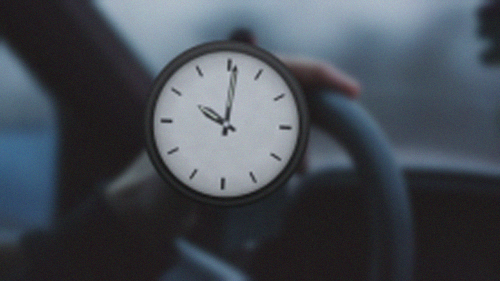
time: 10:01
